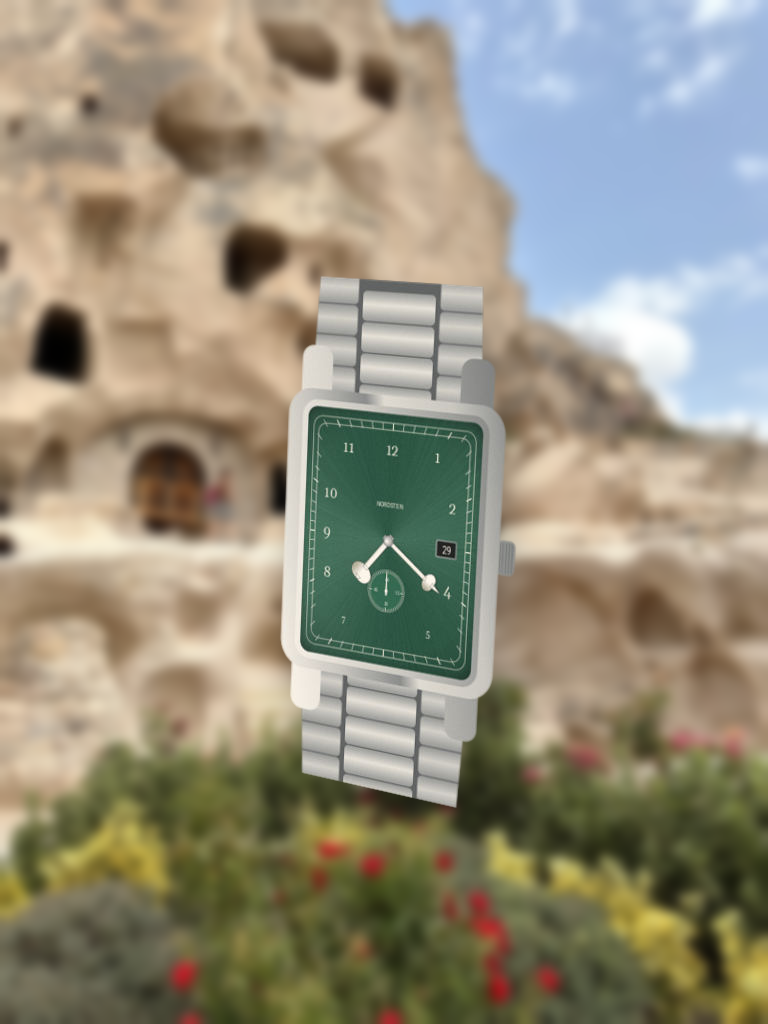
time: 7:21
